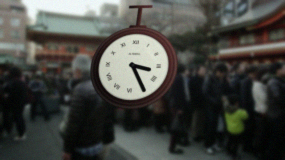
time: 3:25
